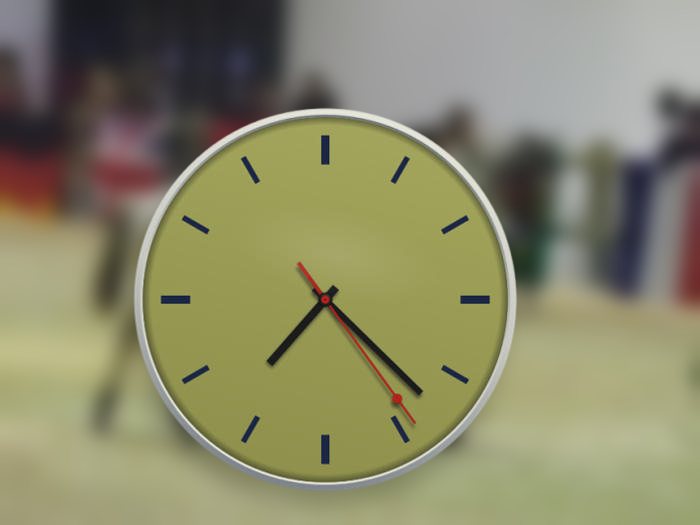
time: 7:22:24
